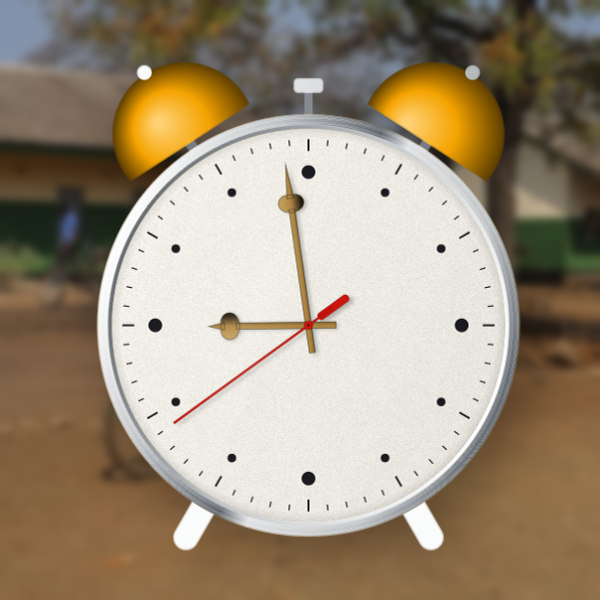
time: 8:58:39
